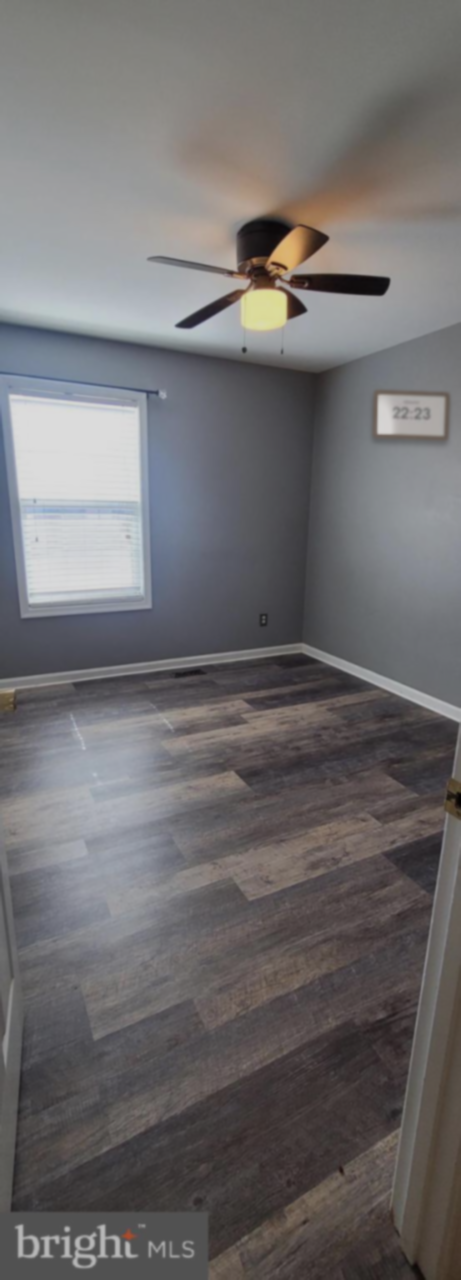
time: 22:23
